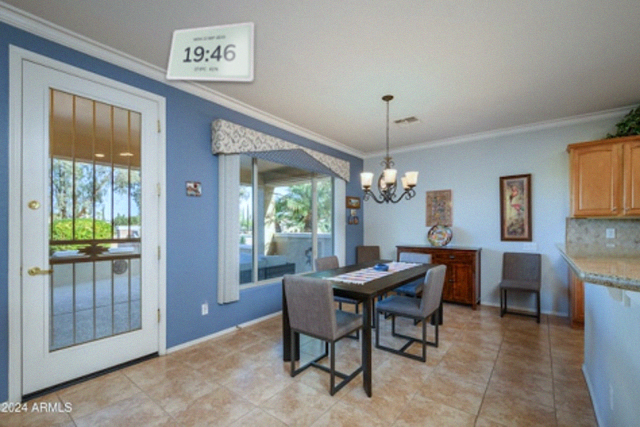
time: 19:46
